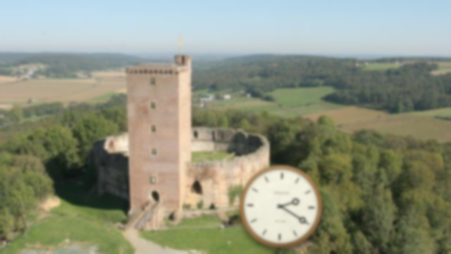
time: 2:20
